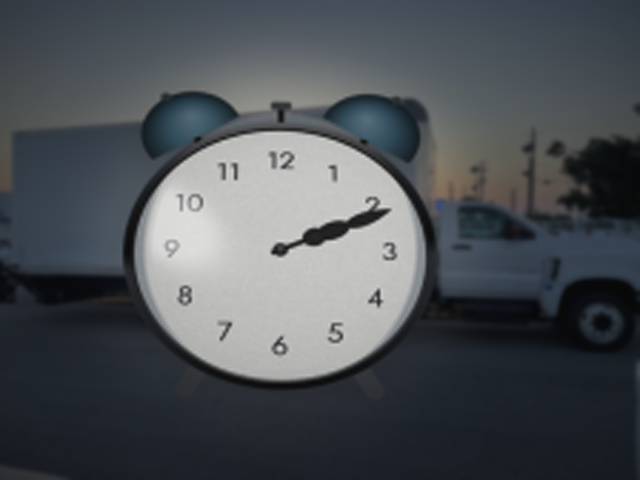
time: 2:11
